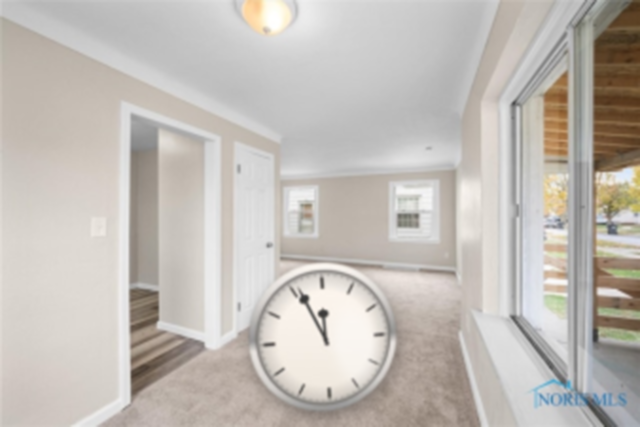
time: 11:56
